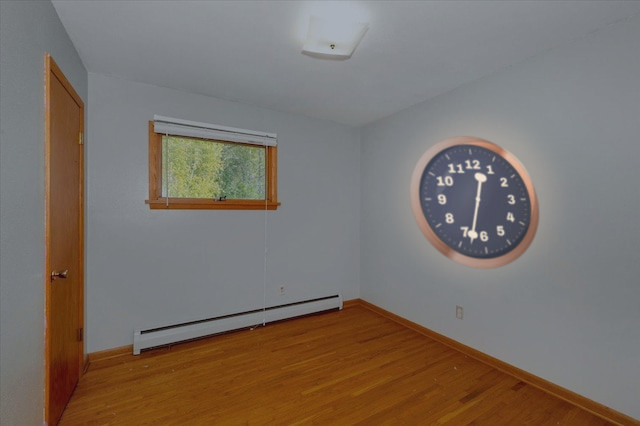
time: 12:33
